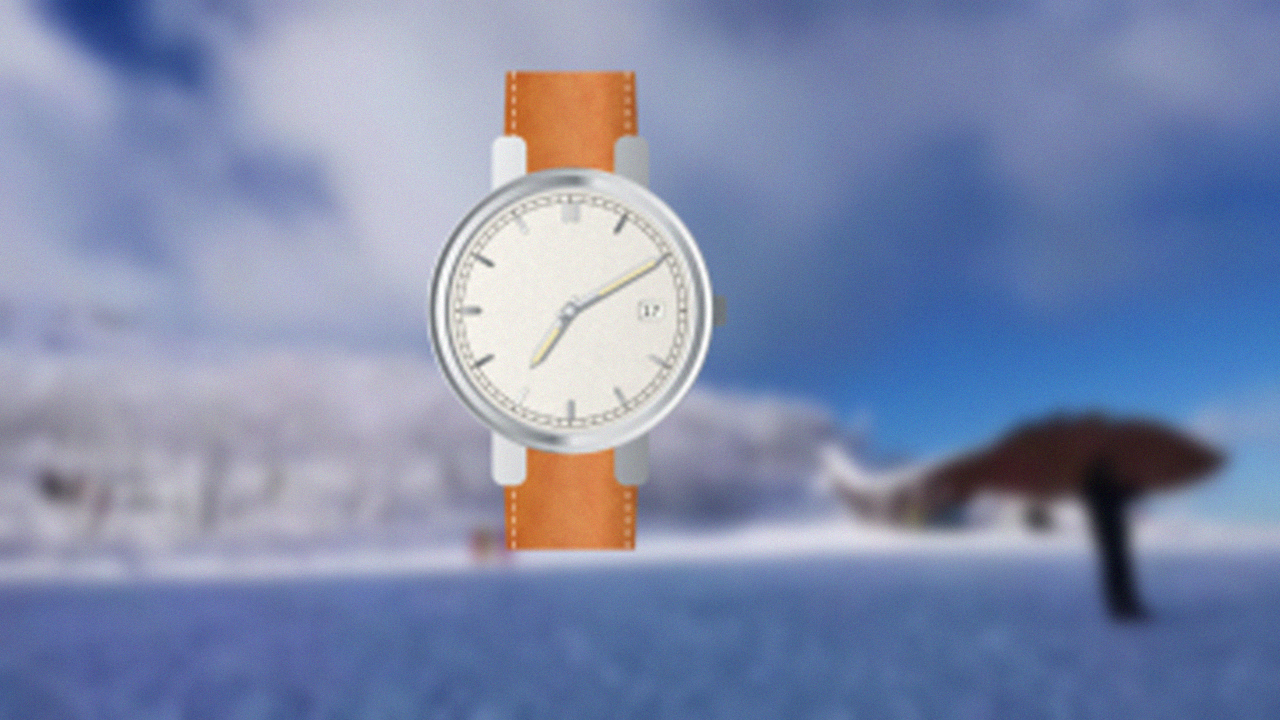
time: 7:10
